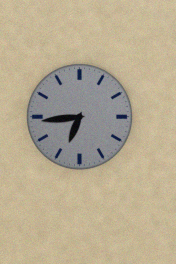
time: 6:44
